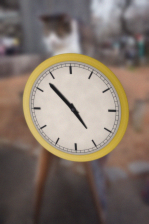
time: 4:53
